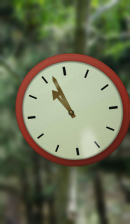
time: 10:57
